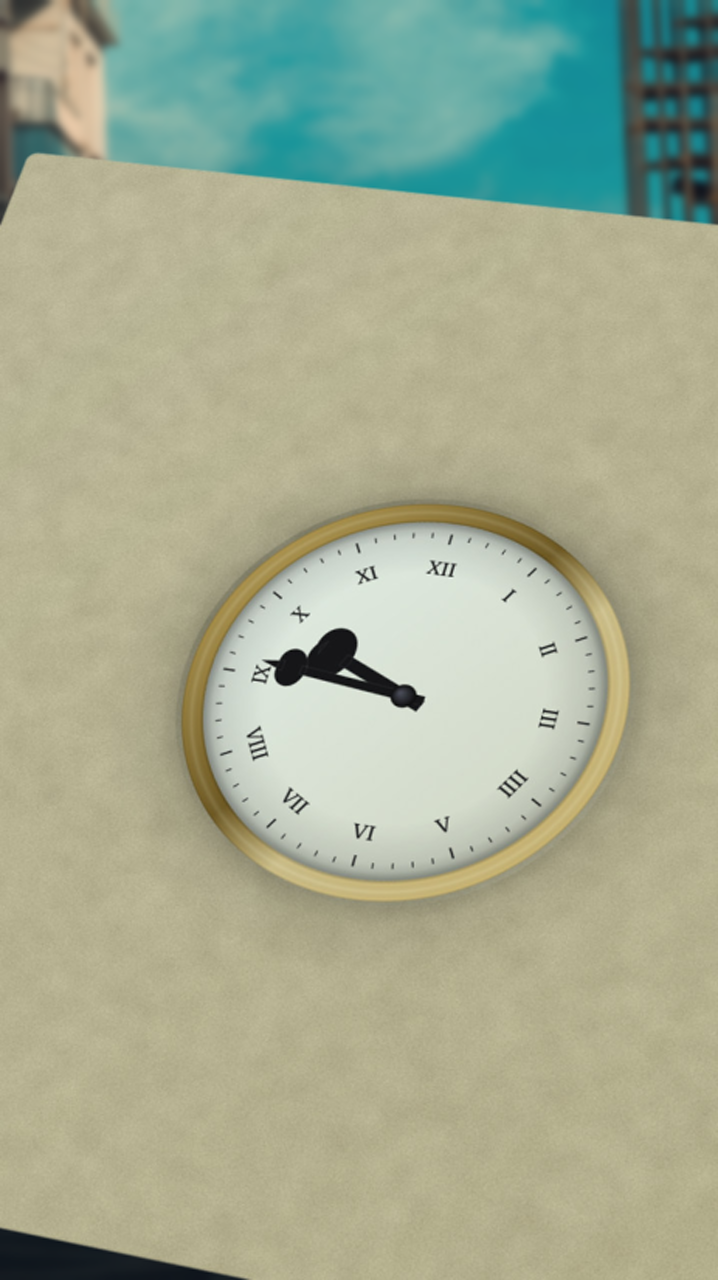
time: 9:46
